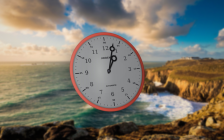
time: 1:03
